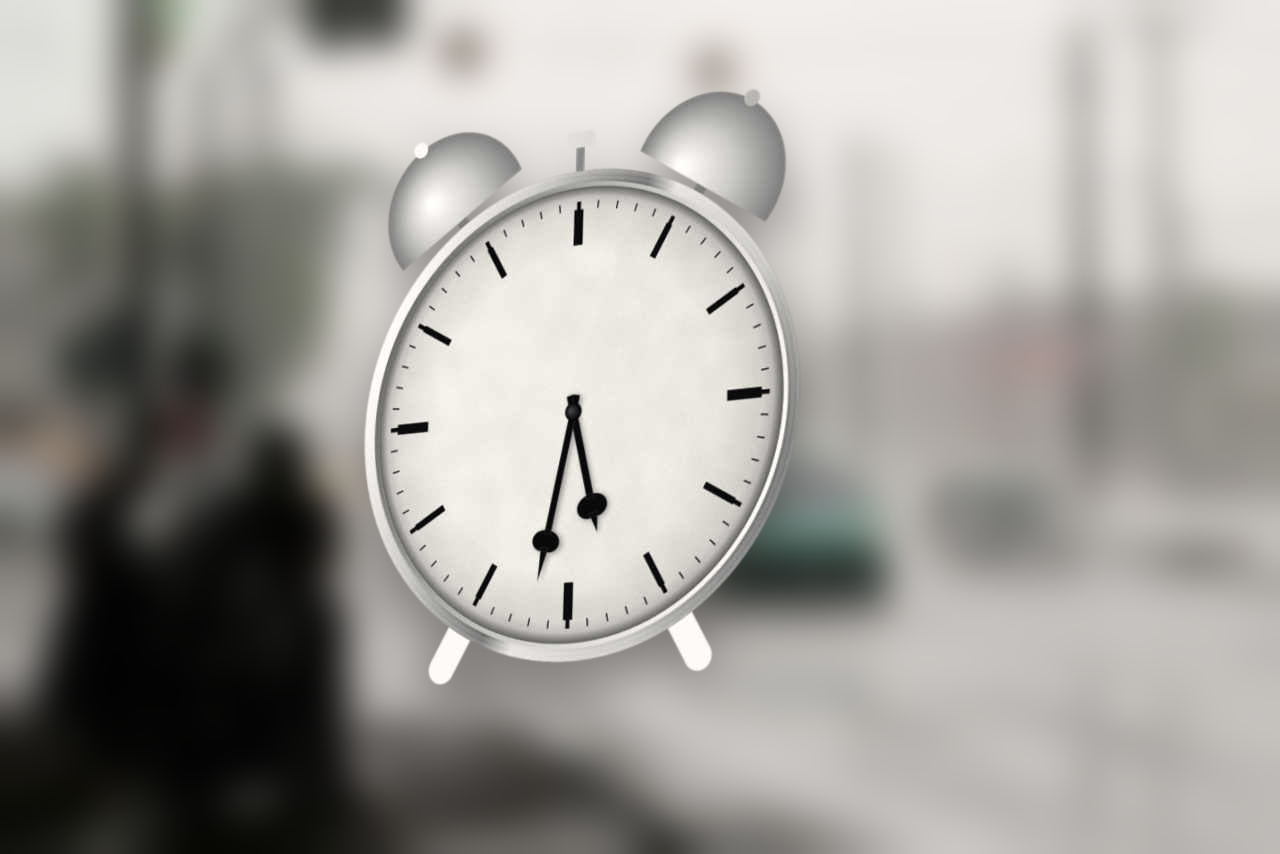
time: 5:32
